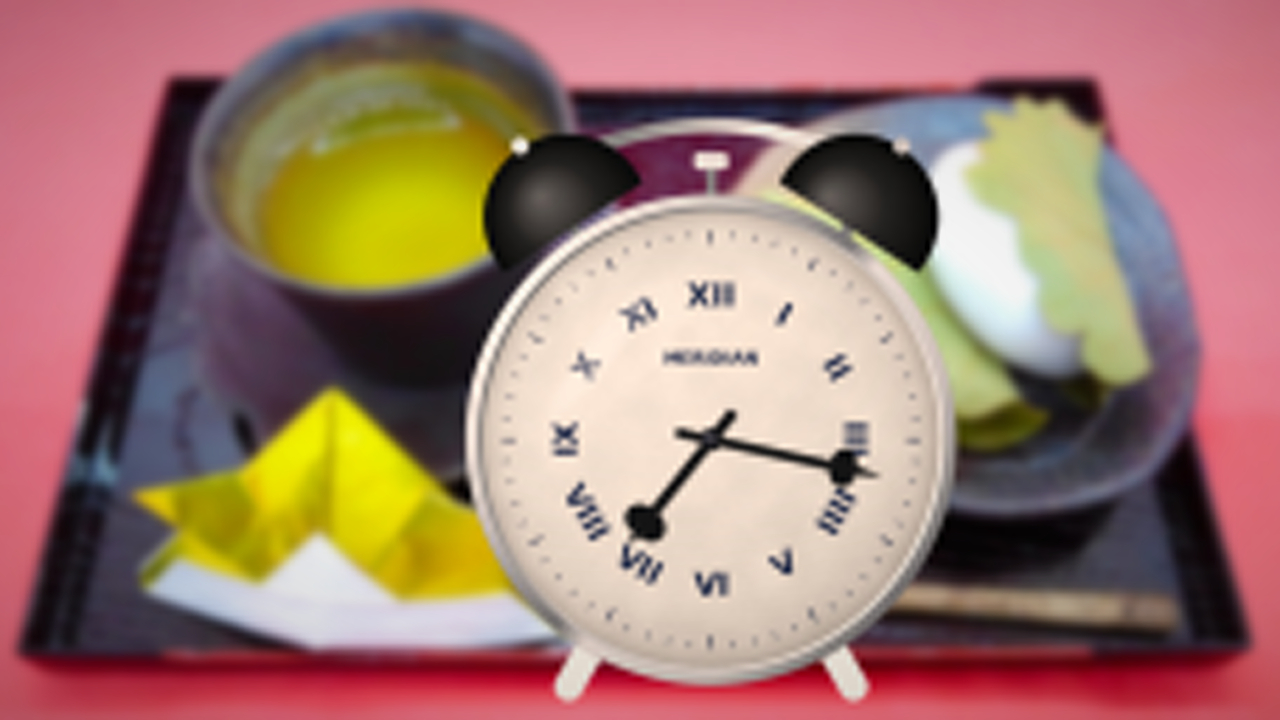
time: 7:17
